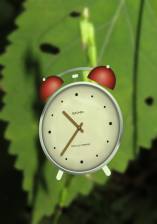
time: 10:37
